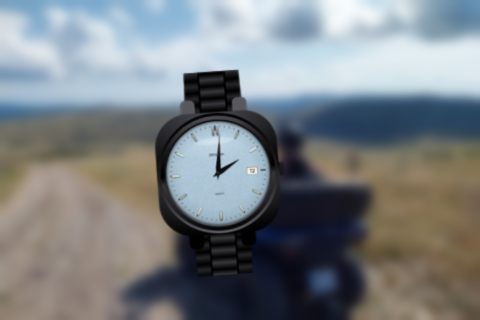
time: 2:01
